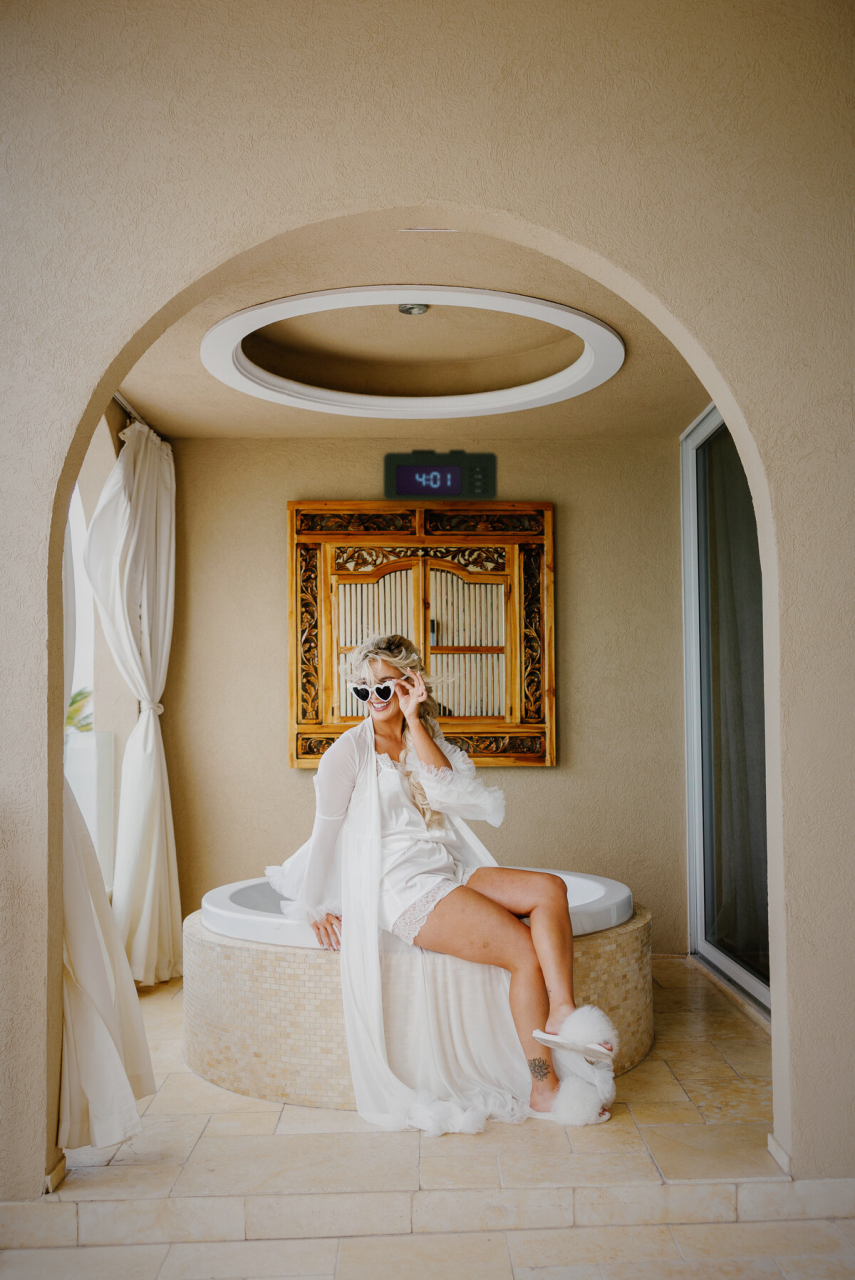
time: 4:01
